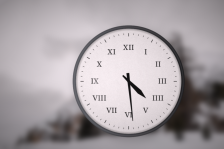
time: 4:29
